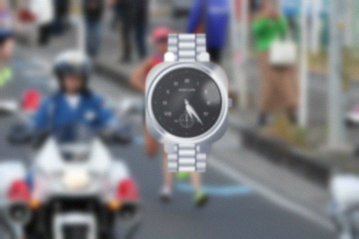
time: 5:24
